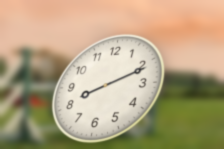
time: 8:11
